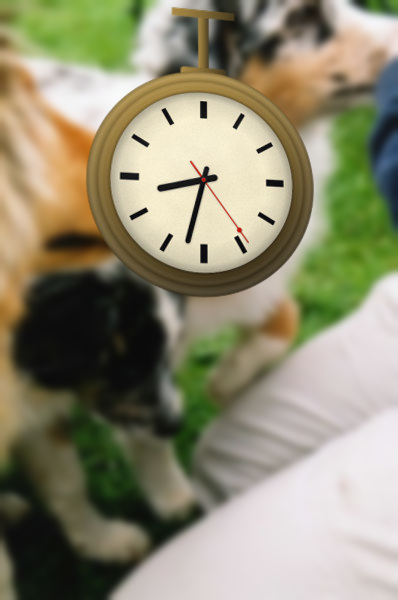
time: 8:32:24
